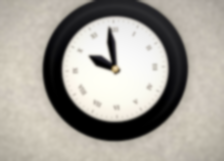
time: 9:59
